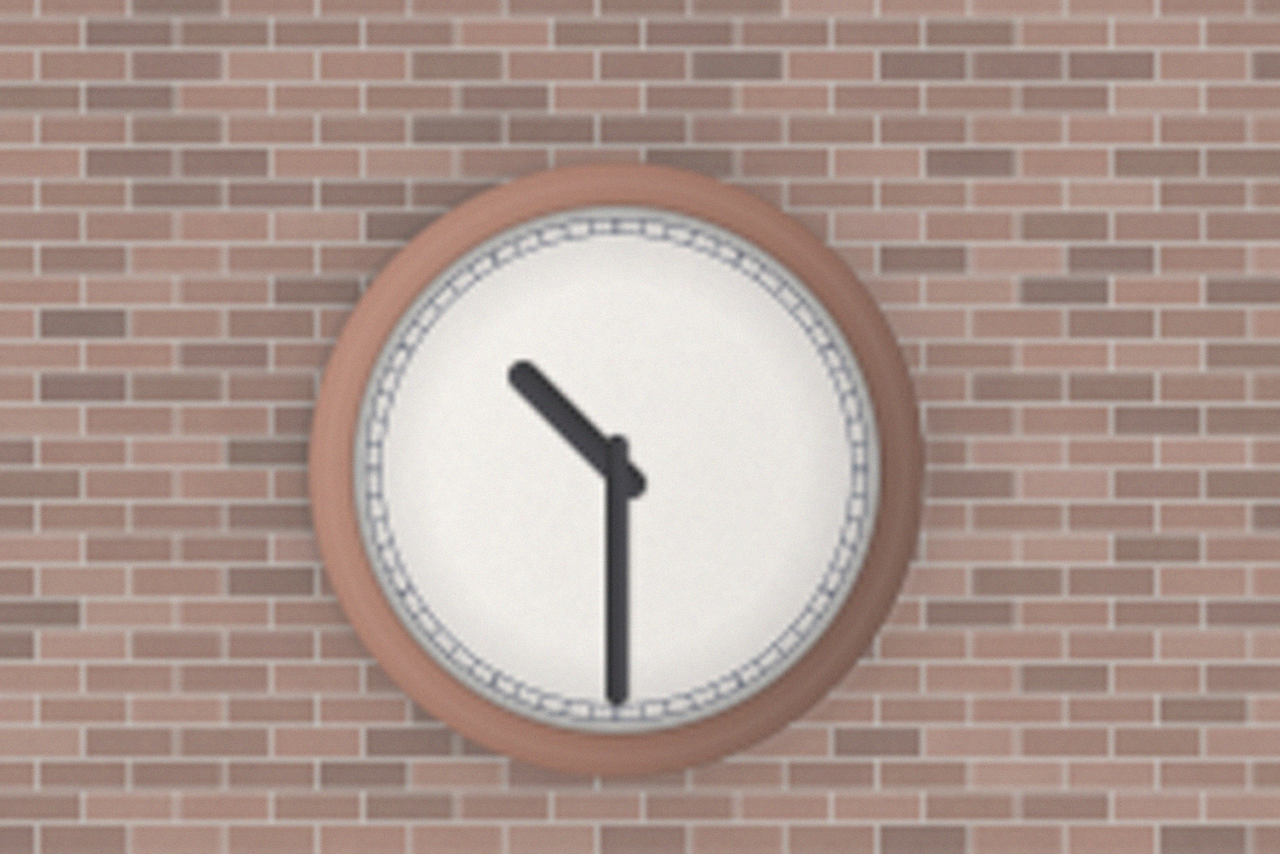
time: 10:30
